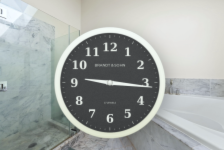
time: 9:16
